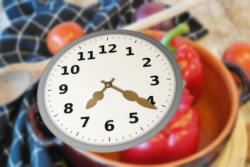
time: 7:21
